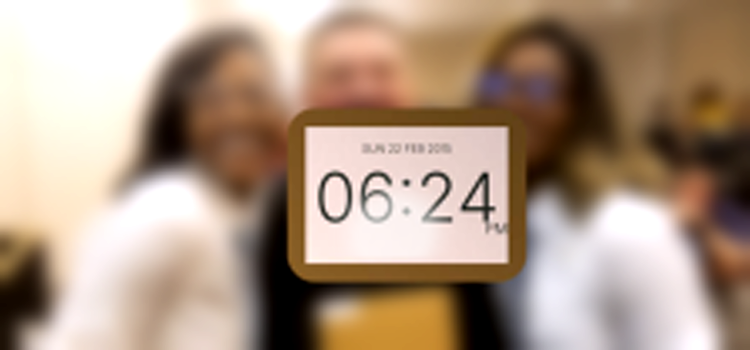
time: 6:24
